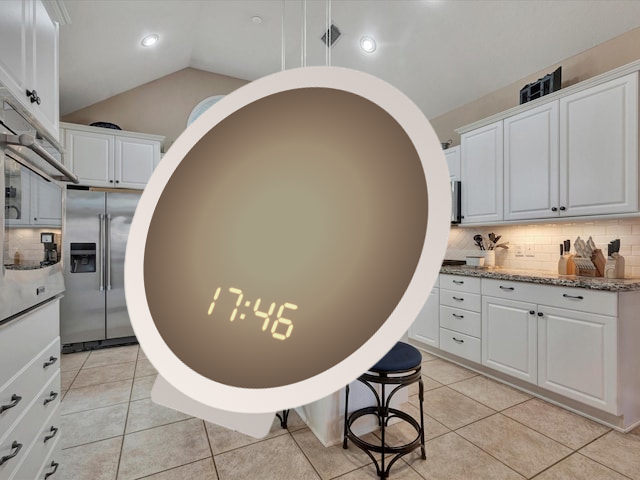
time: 17:46
